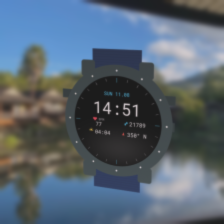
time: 14:51
